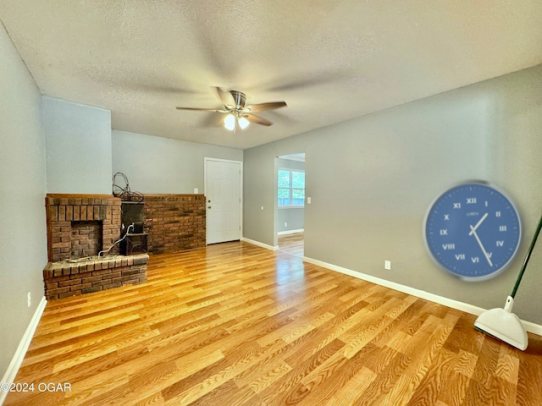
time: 1:26
